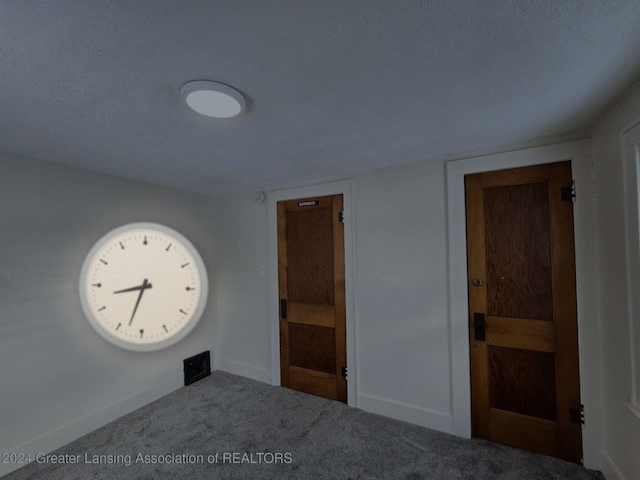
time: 8:33
